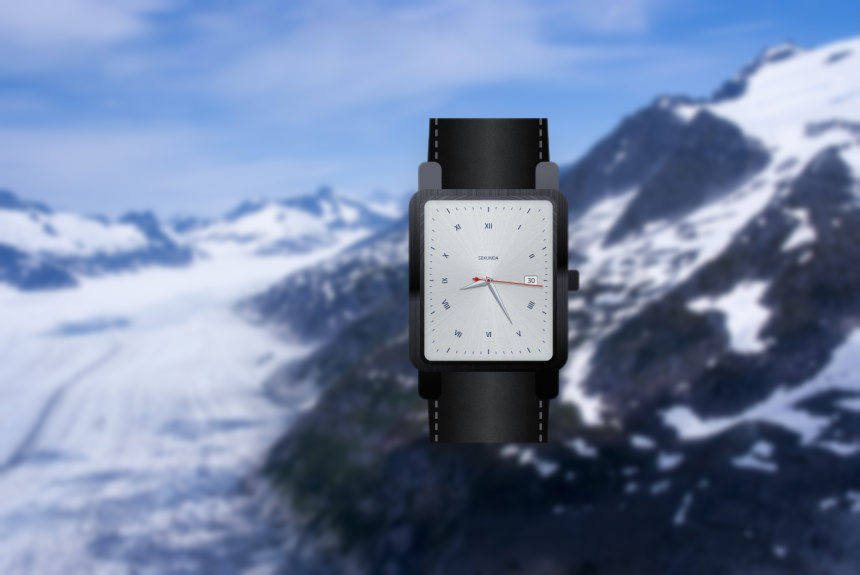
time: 8:25:16
